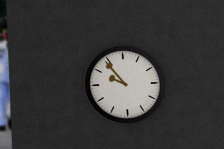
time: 9:54
